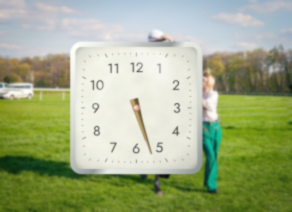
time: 5:27
